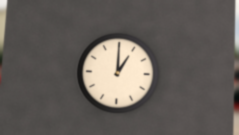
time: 1:00
